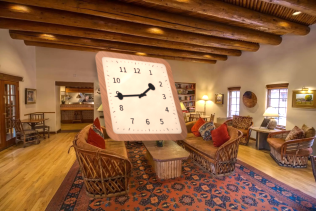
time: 1:44
